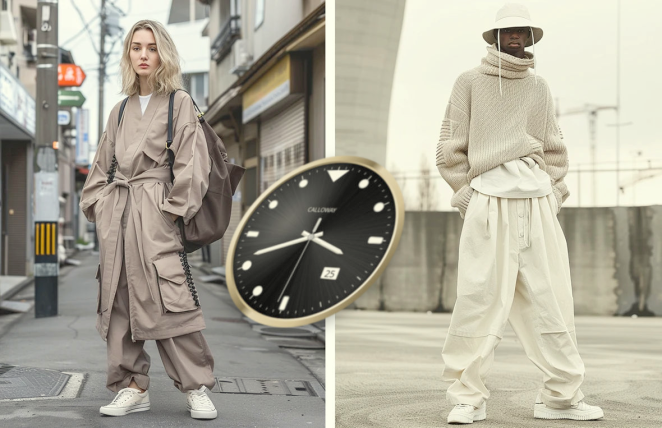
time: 3:41:31
